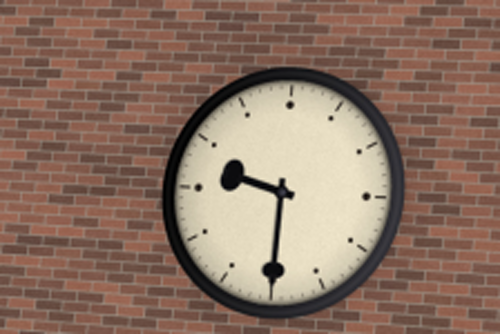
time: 9:30
